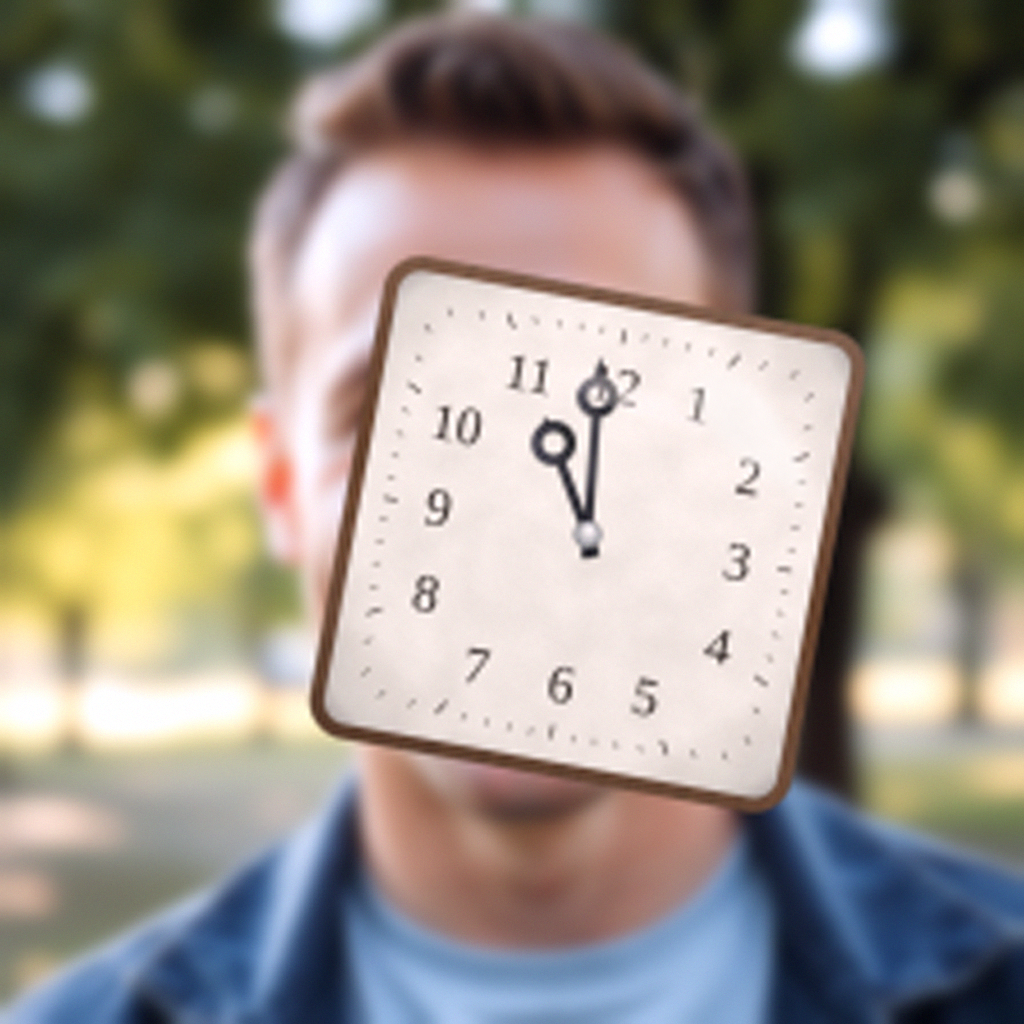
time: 10:59
